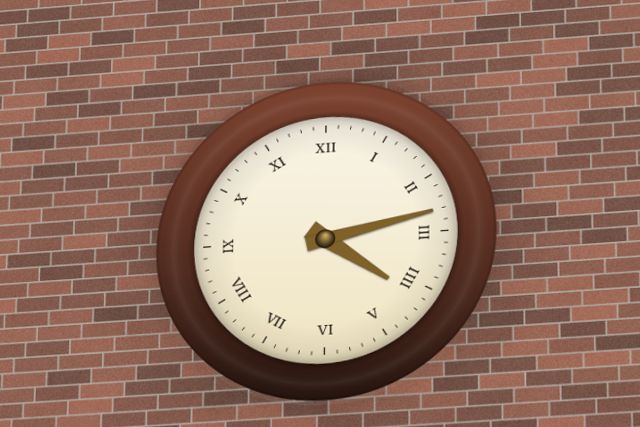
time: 4:13
